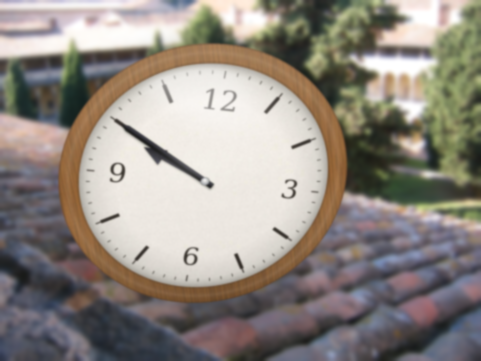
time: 9:50
